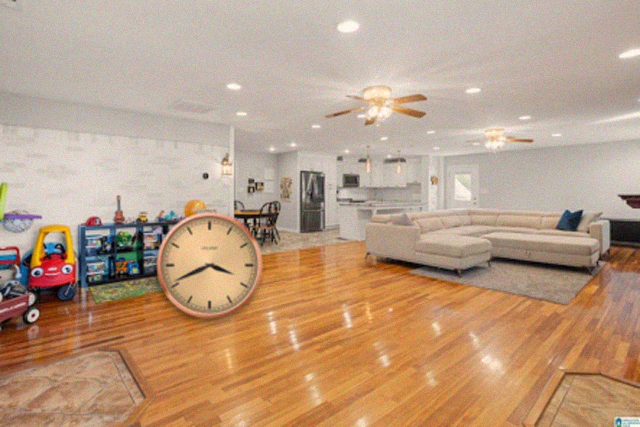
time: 3:41
